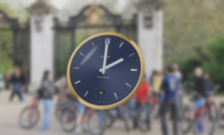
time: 2:00
